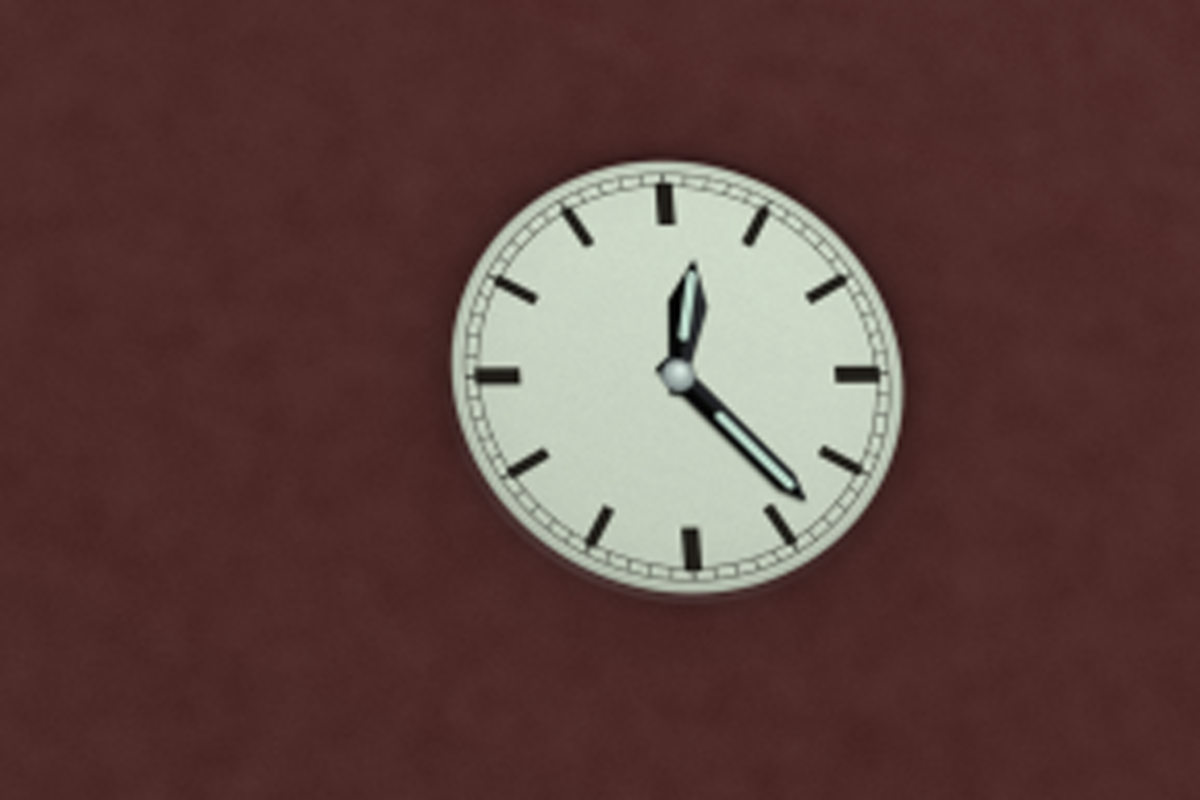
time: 12:23
